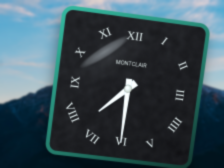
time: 7:30
